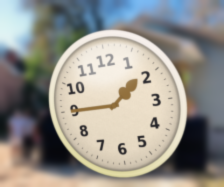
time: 1:45
